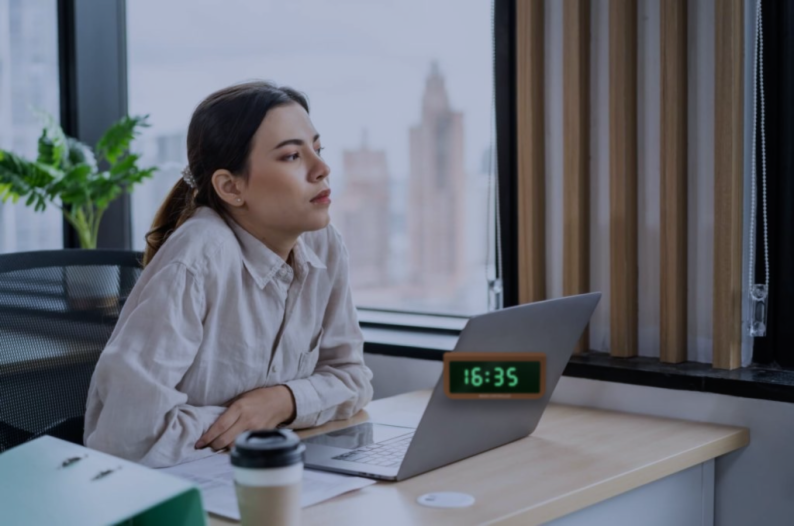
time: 16:35
